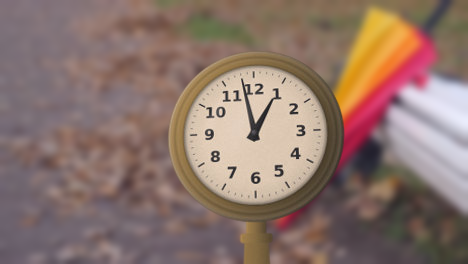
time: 12:58
